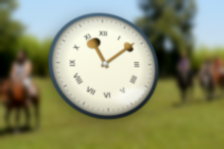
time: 11:09
